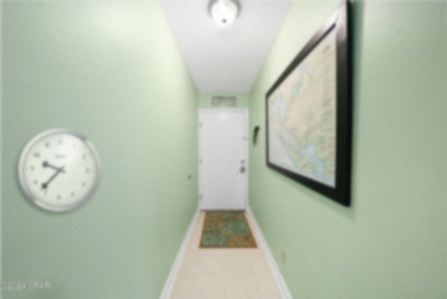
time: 9:37
